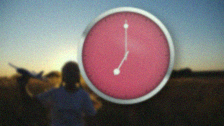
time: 7:00
